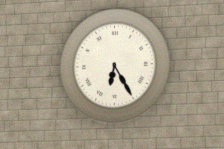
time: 6:25
